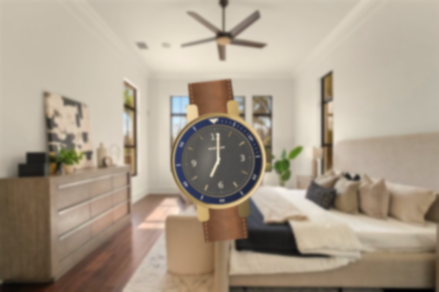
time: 7:01
